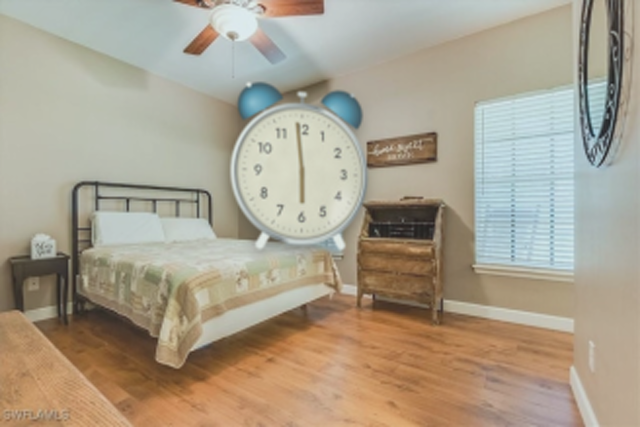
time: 5:59
